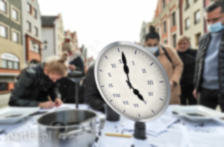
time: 5:01
